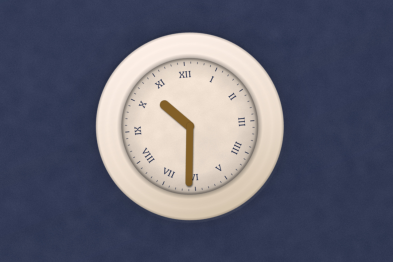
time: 10:31
